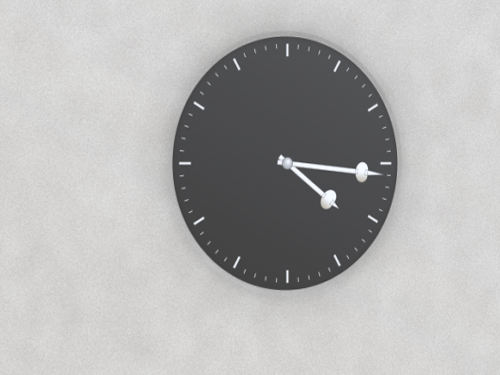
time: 4:16
